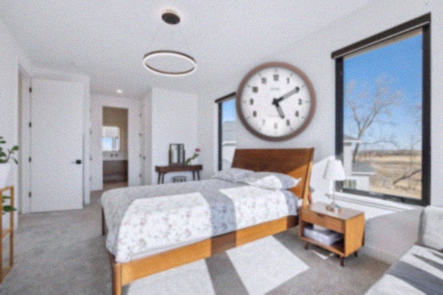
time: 5:10
